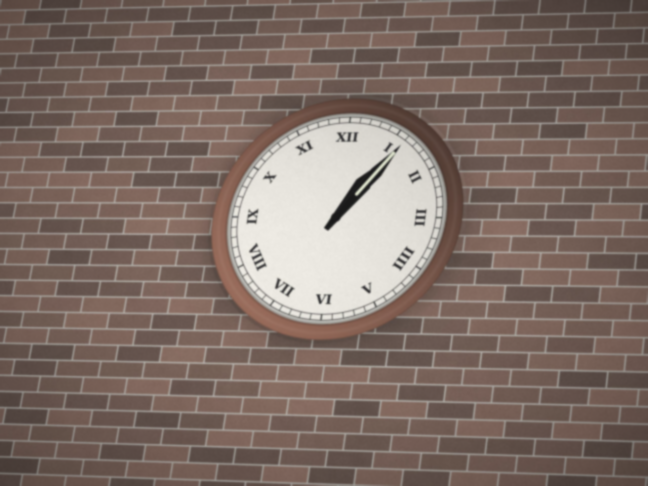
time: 1:06
